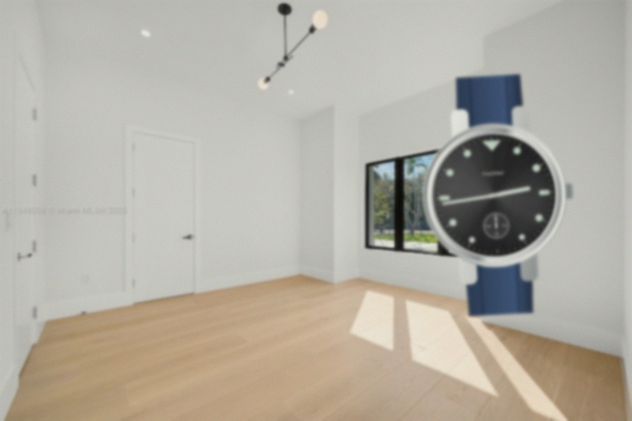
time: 2:44
